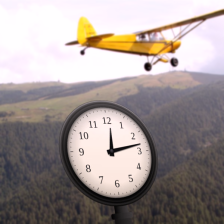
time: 12:13
